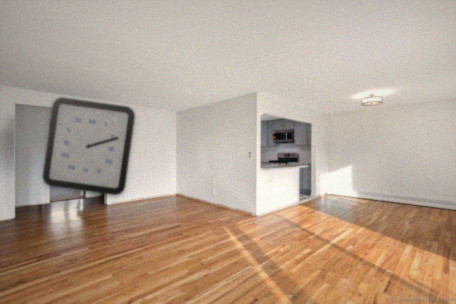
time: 2:11
